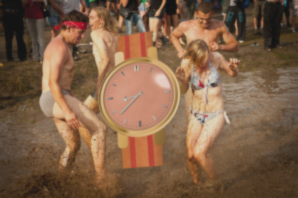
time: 8:38
